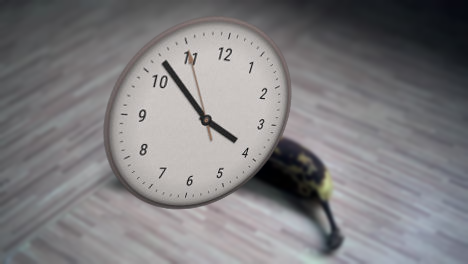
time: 3:51:55
